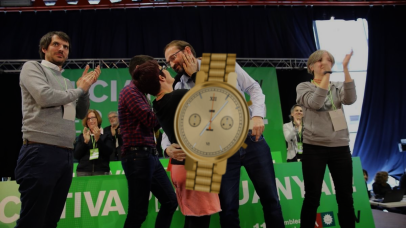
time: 7:06
